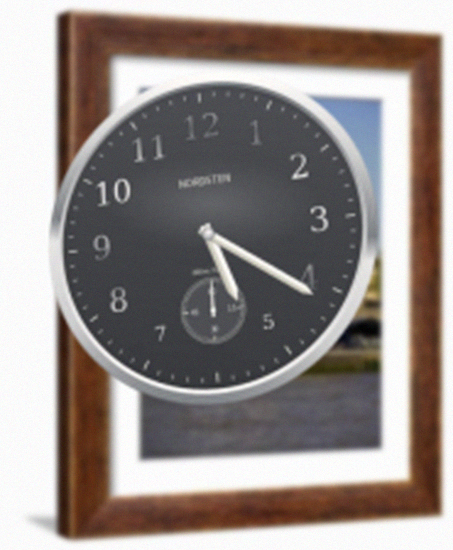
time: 5:21
